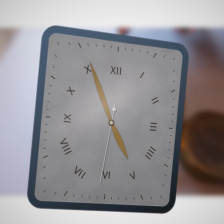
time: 4:55:31
